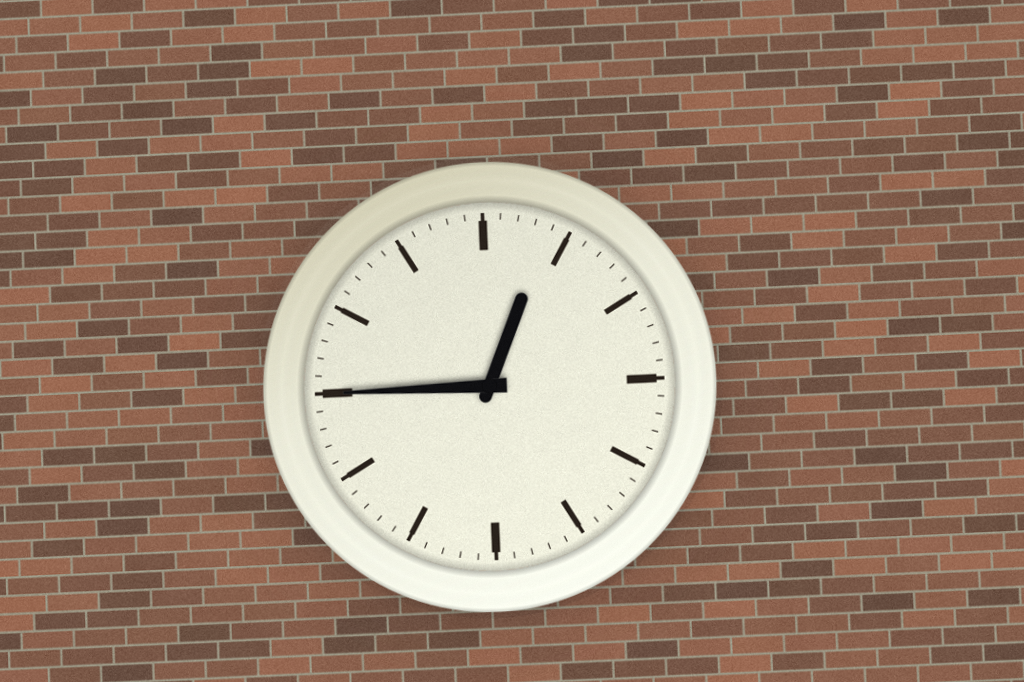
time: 12:45
